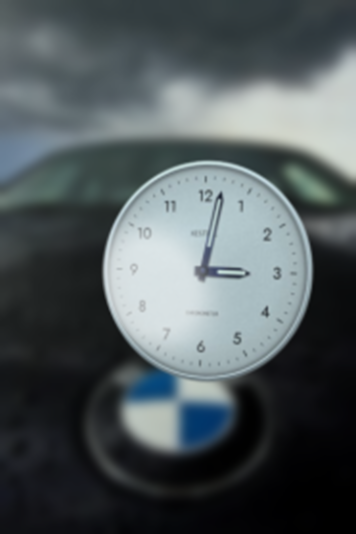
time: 3:02
